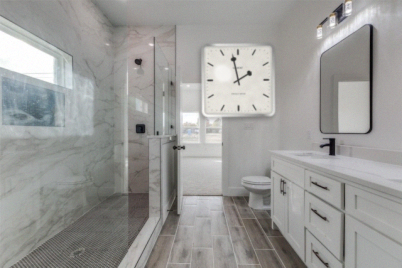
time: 1:58
